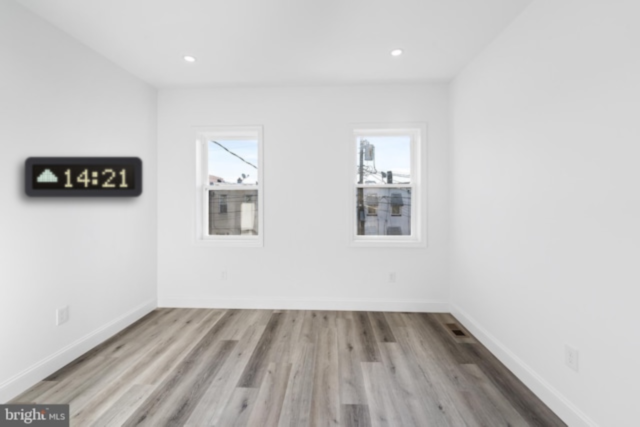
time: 14:21
